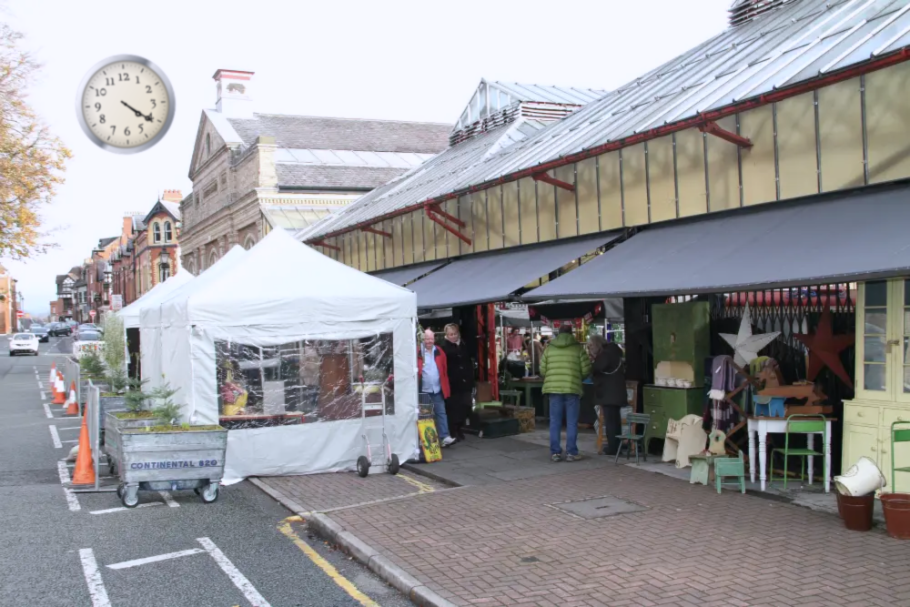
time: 4:21
